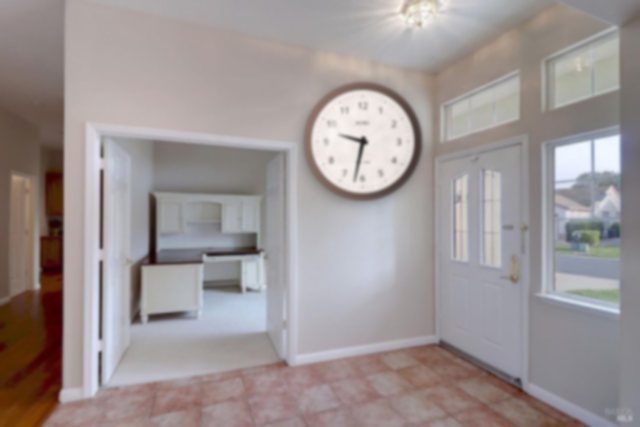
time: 9:32
